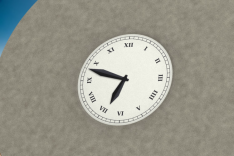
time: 6:48
